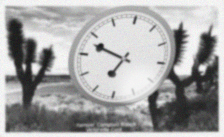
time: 6:48
